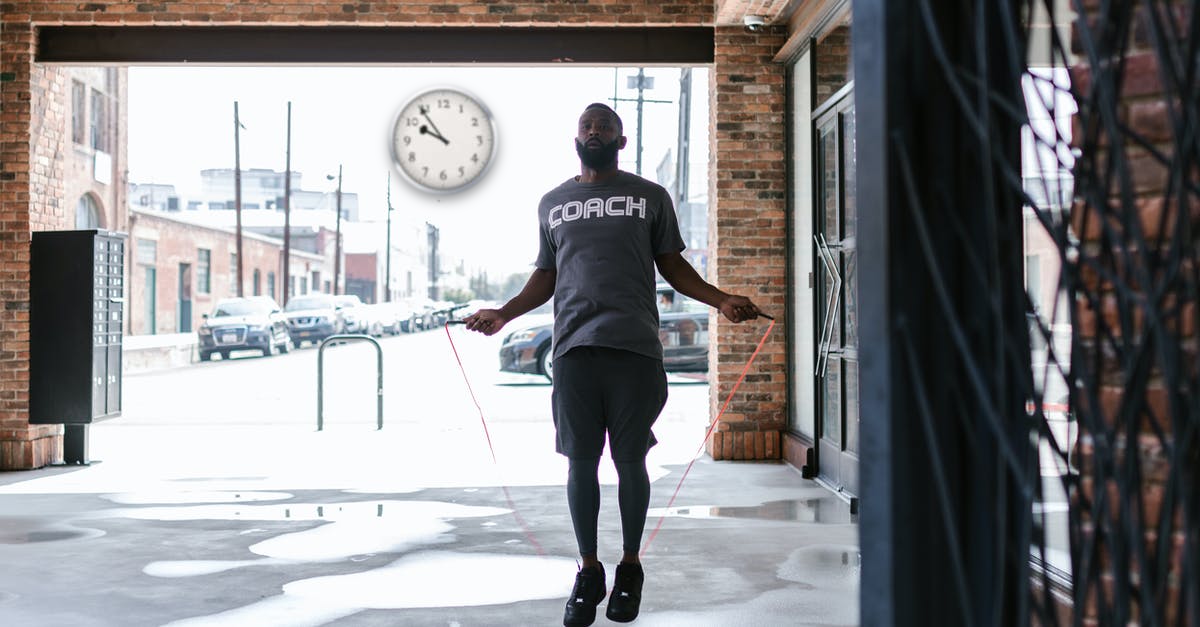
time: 9:54
